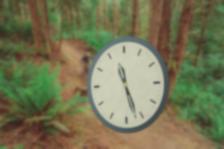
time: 11:27
